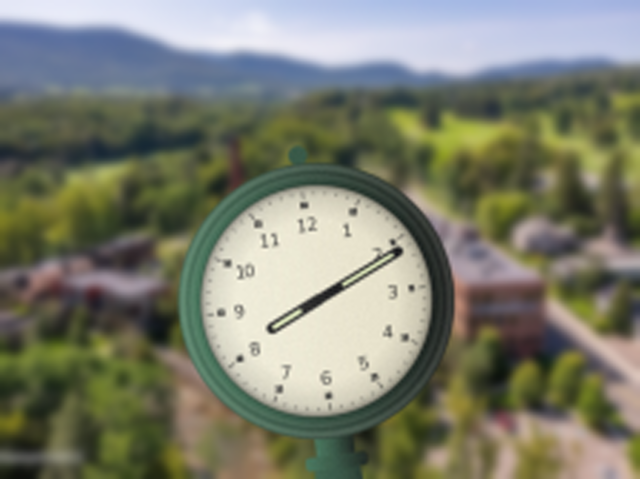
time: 8:11
